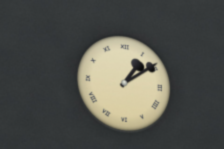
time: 1:09
